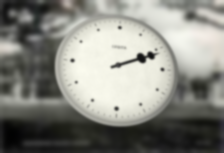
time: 2:11
